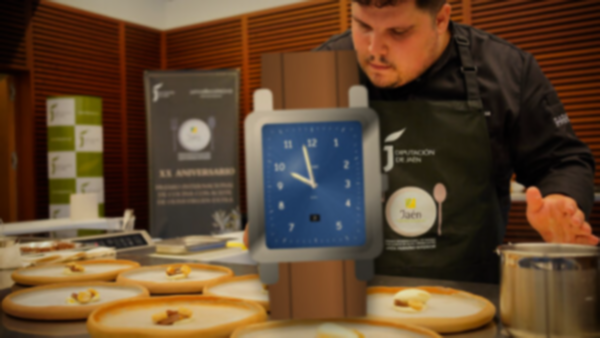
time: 9:58
